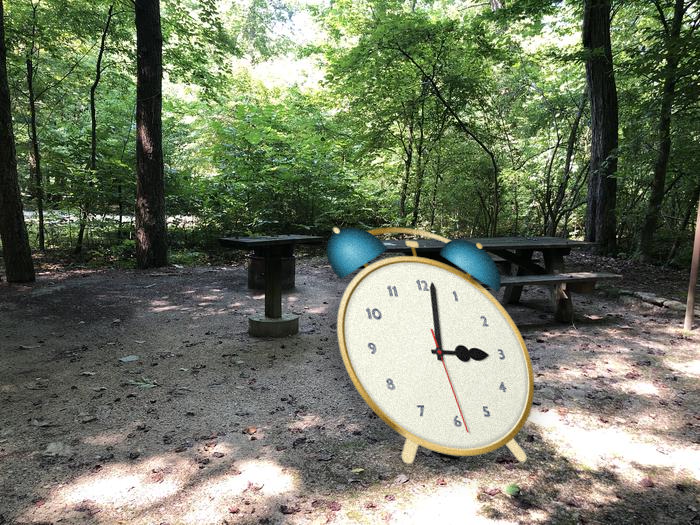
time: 3:01:29
